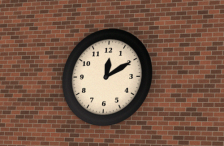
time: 12:10
